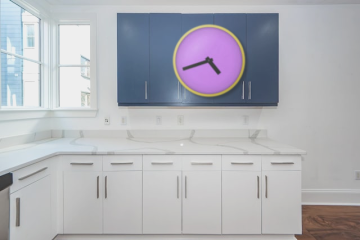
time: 4:42
